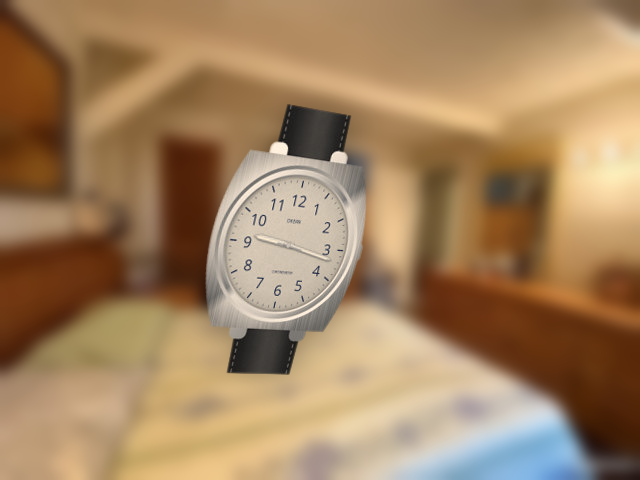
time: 9:17
